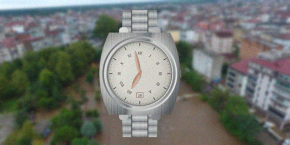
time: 6:58
